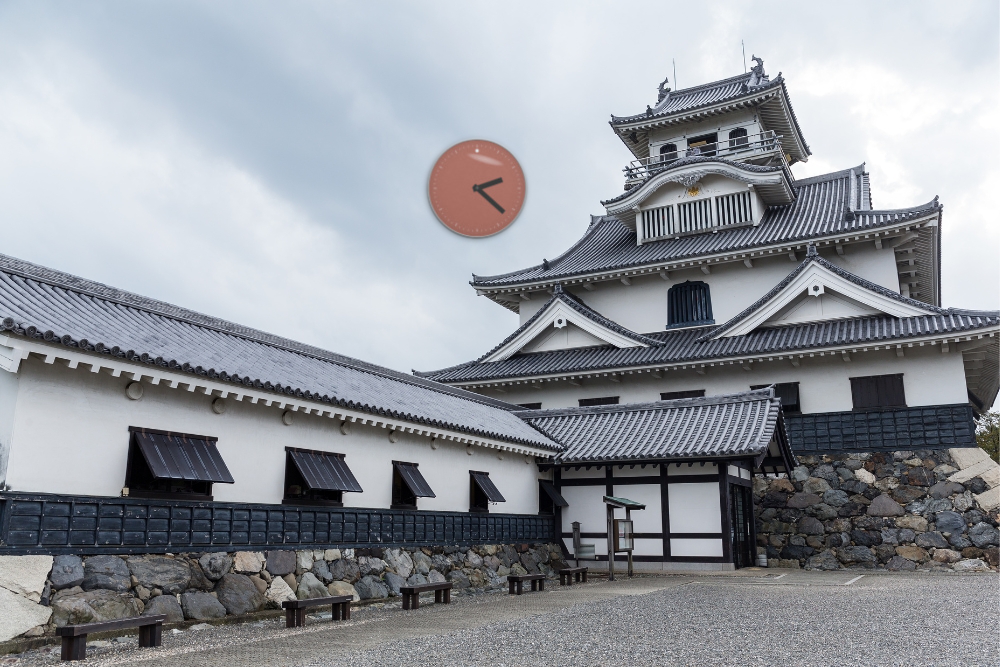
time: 2:22
